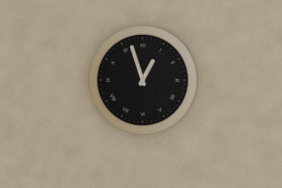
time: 12:57
